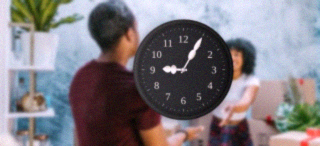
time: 9:05
